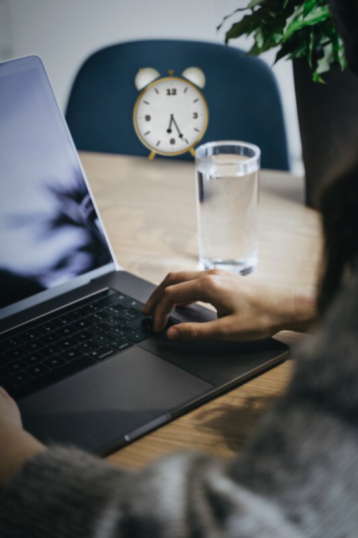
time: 6:26
